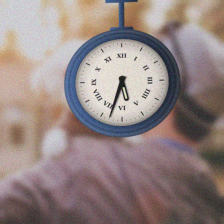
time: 5:33
